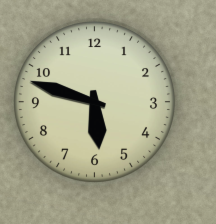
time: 5:48
